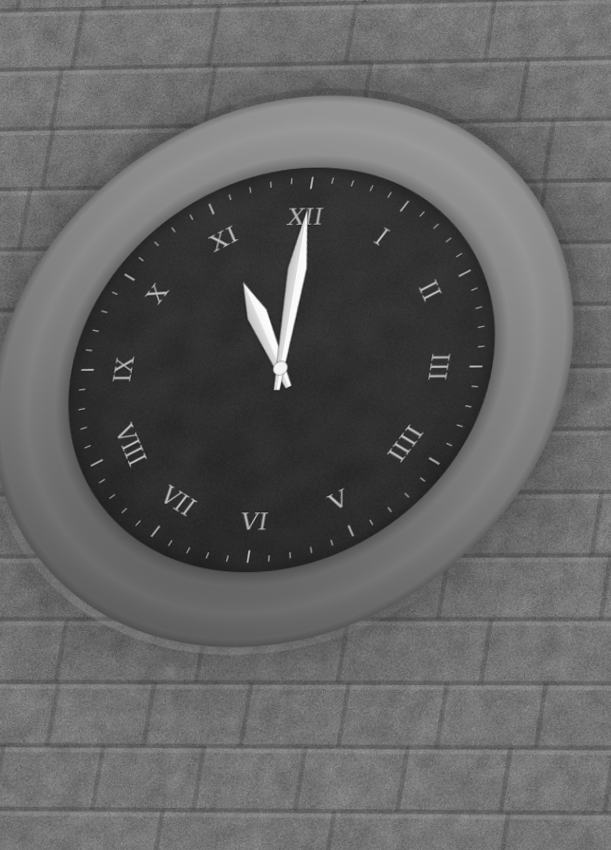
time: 11:00
